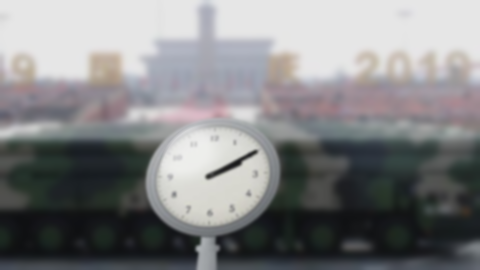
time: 2:10
